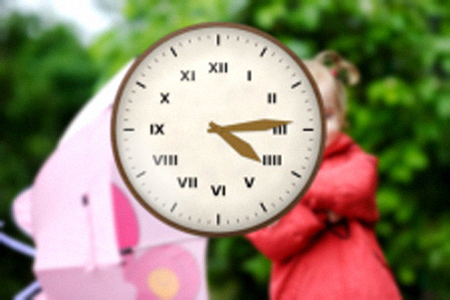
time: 4:14
